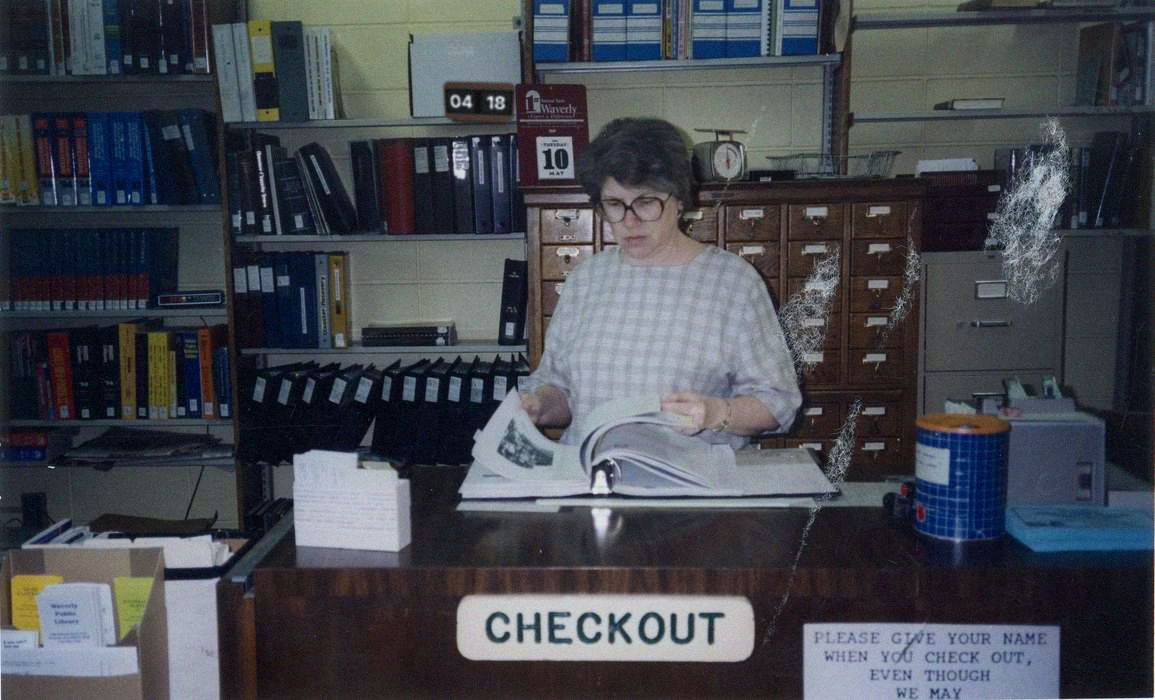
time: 4:18
